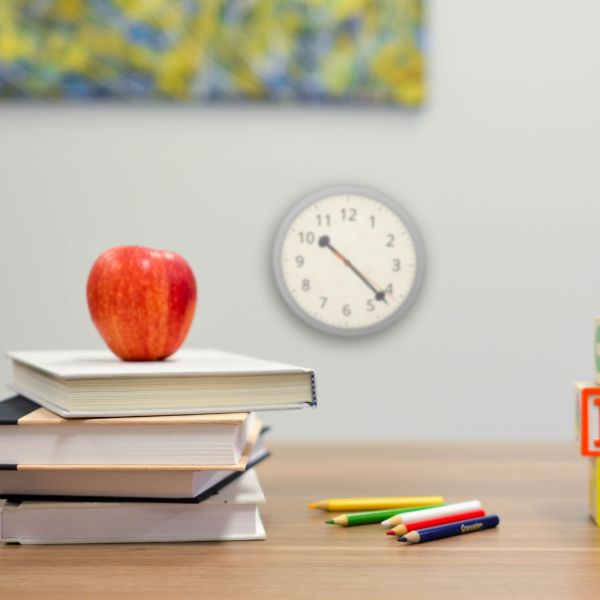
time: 10:22:21
